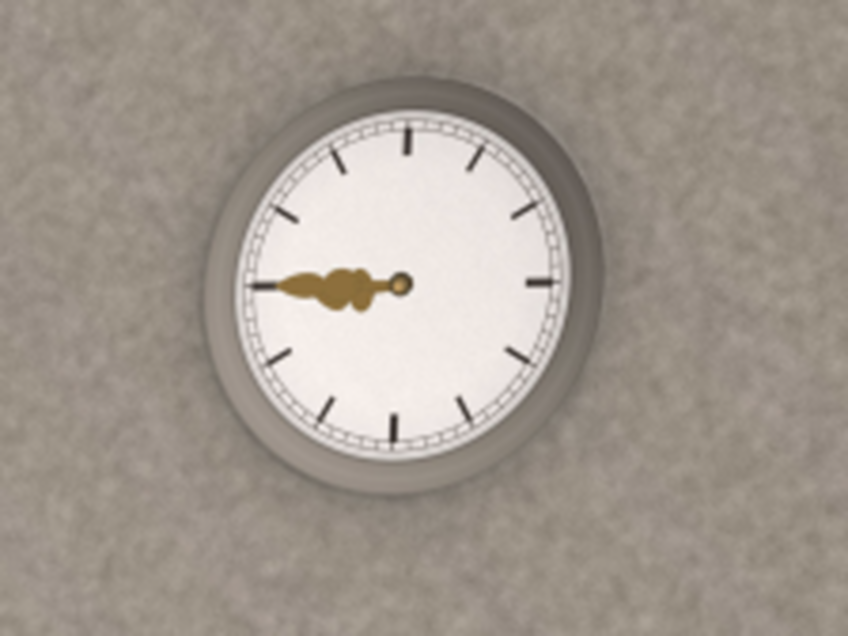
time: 8:45
